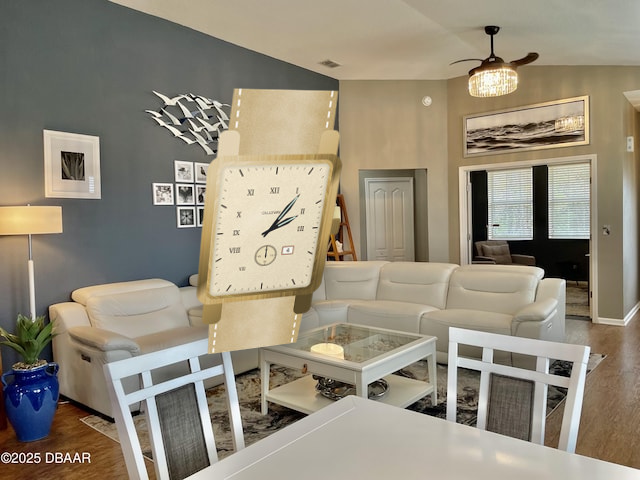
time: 2:06
